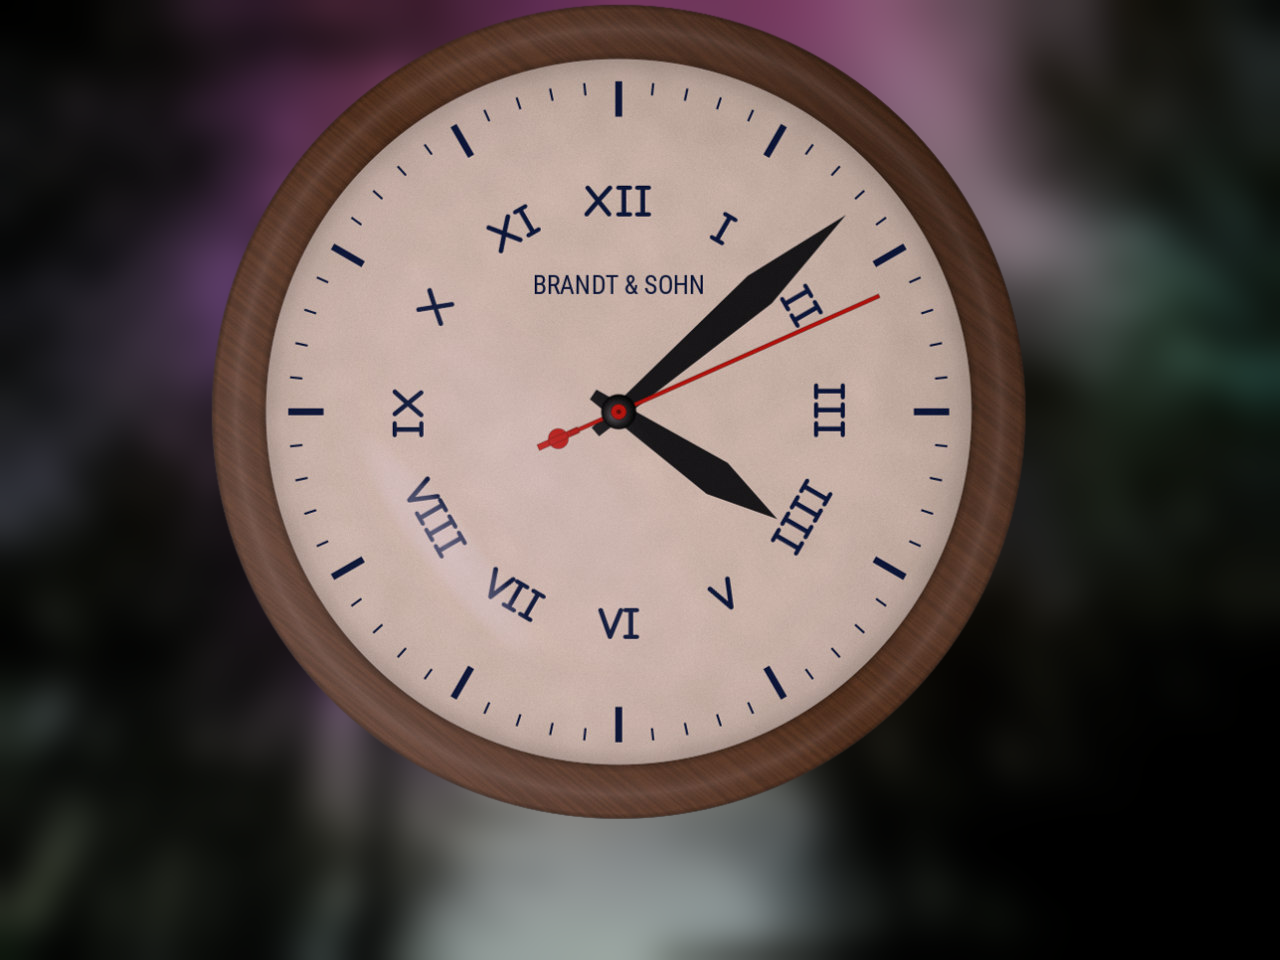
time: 4:08:11
